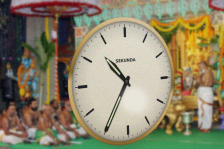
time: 10:35
